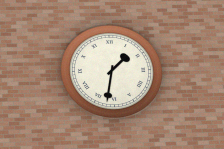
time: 1:32
